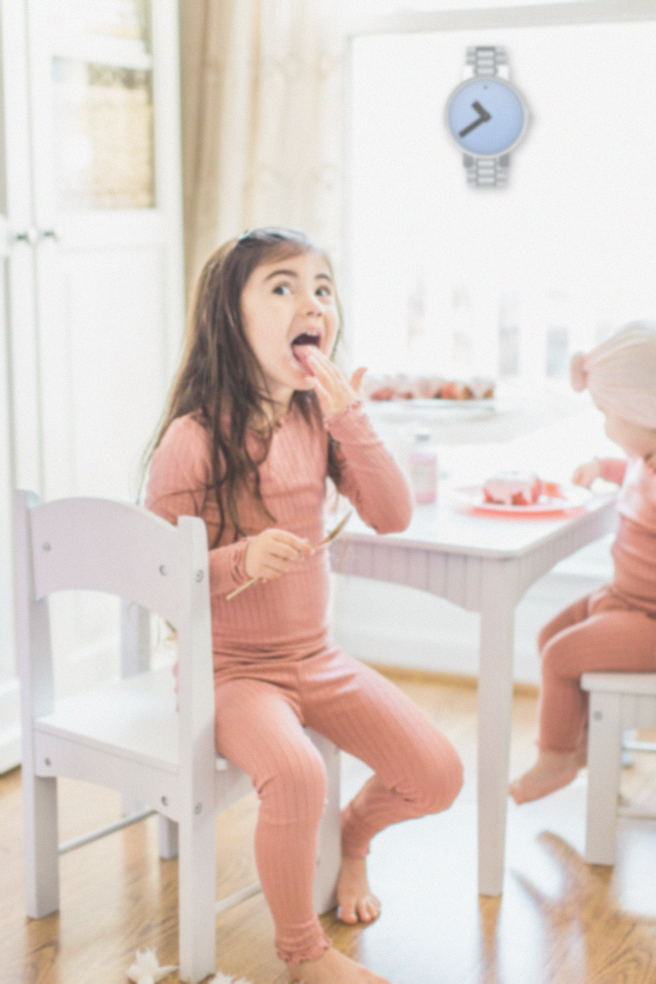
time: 10:39
